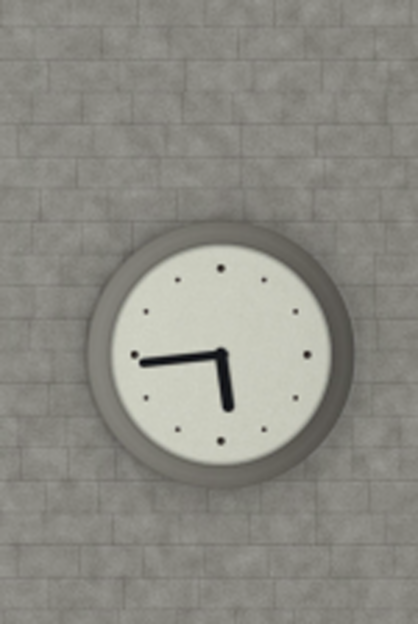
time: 5:44
